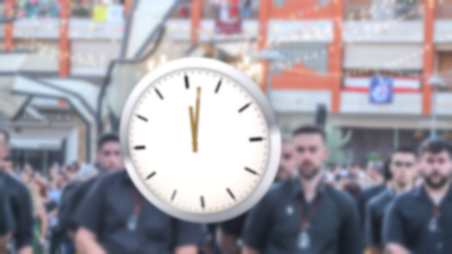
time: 12:02
